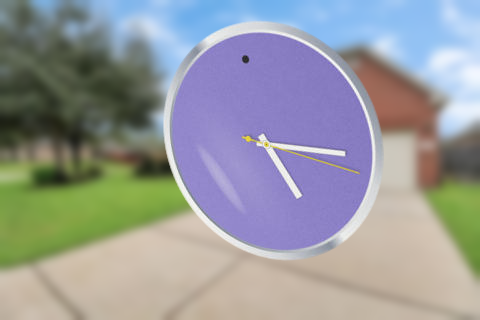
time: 5:17:19
